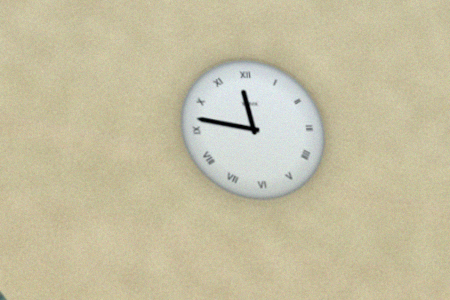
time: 11:47
